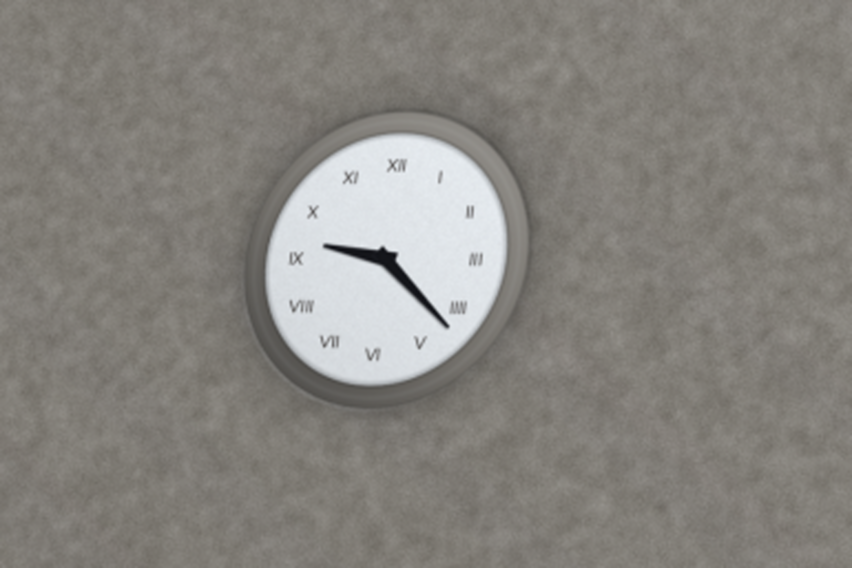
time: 9:22
